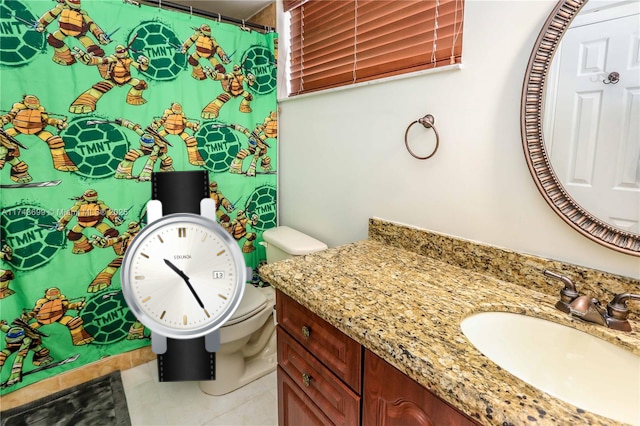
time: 10:25
